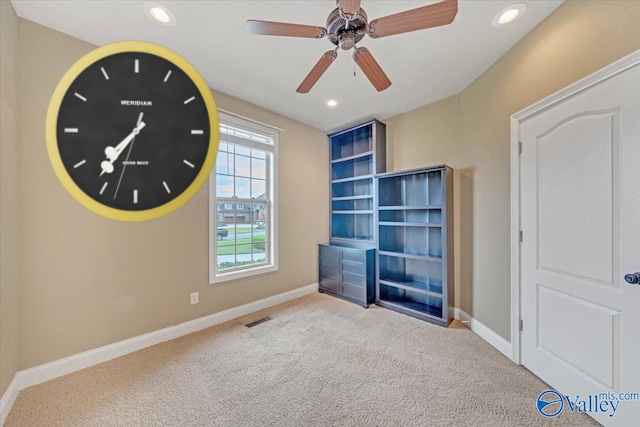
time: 7:36:33
